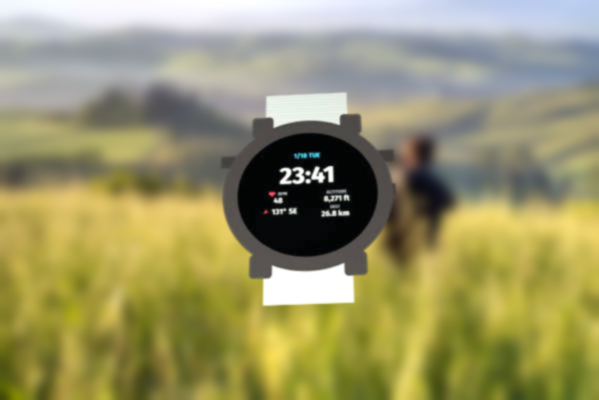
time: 23:41
